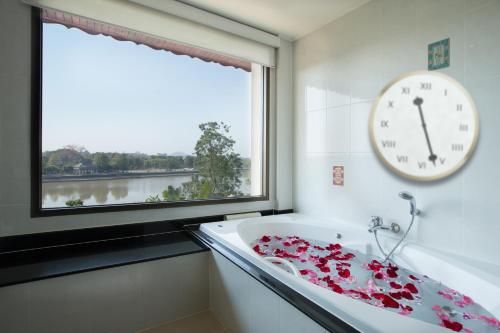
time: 11:27
